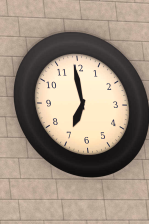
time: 6:59
